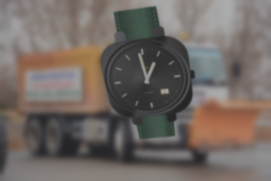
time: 12:59
